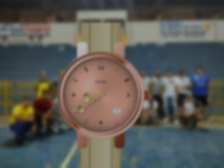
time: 8:39
